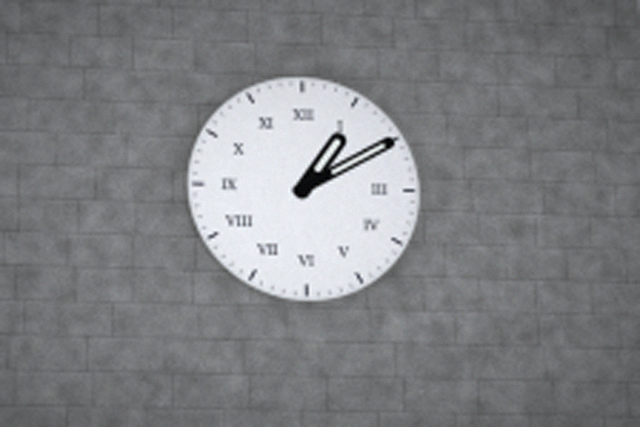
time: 1:10
